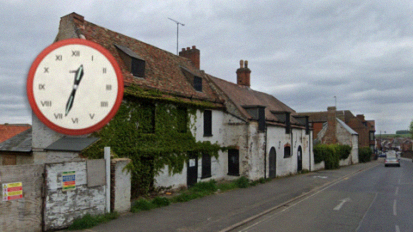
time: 12:33
